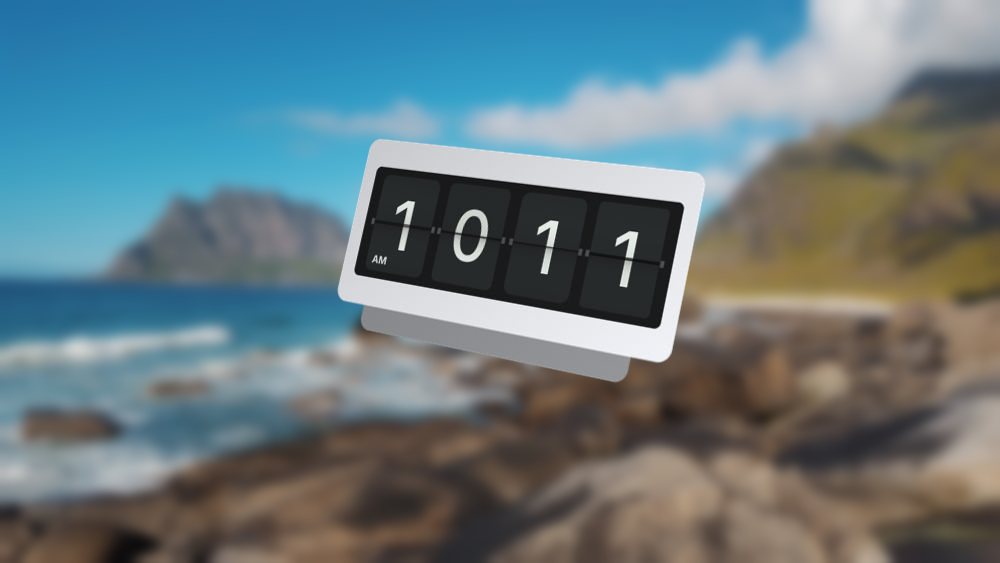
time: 10:11
